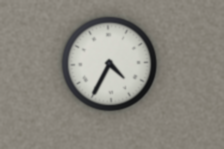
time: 4:35
